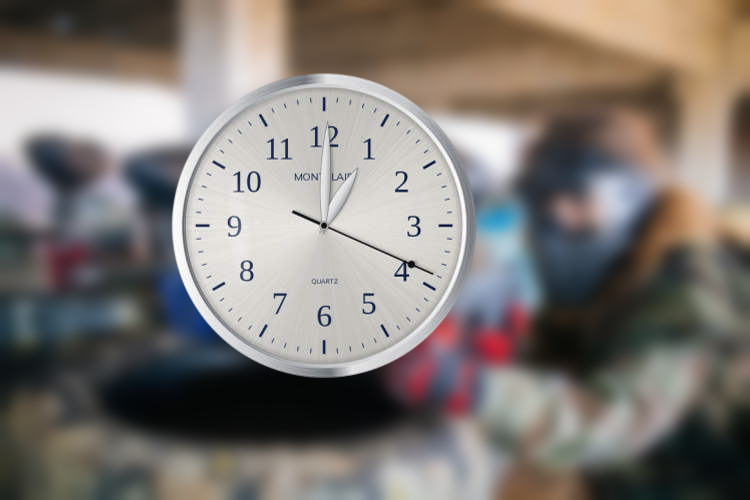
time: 1:00:19
